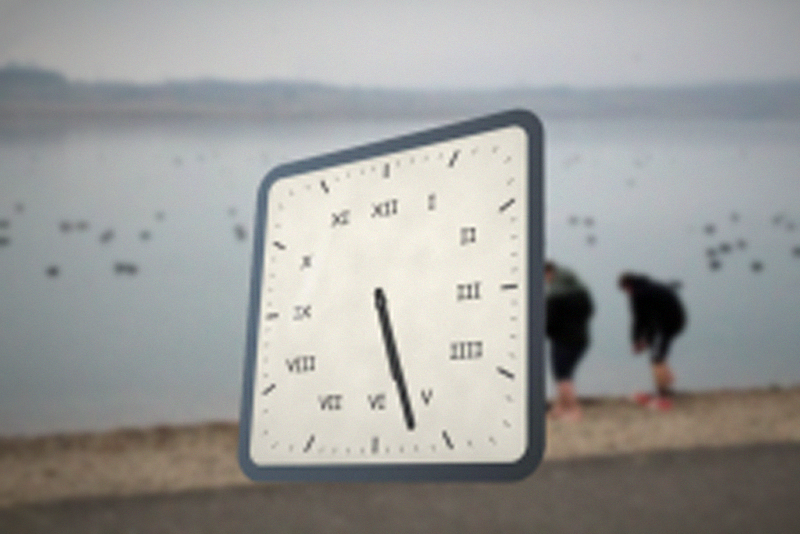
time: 5:27
